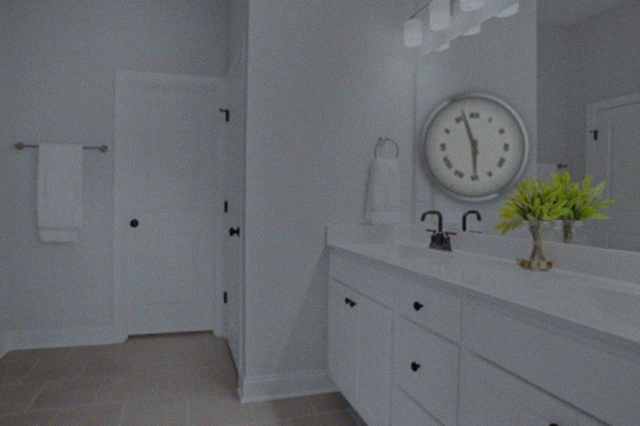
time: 5:57
